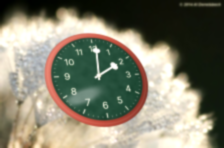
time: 2:01
